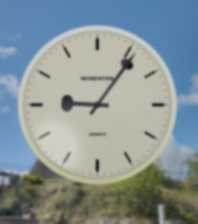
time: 9:06
